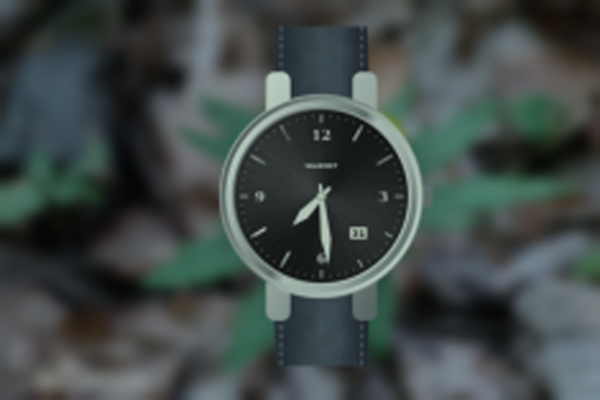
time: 7:29
